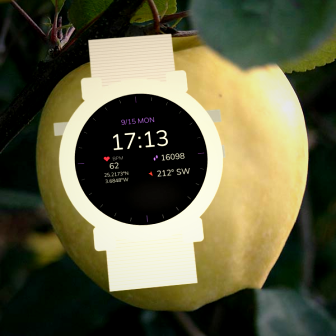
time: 17:13
